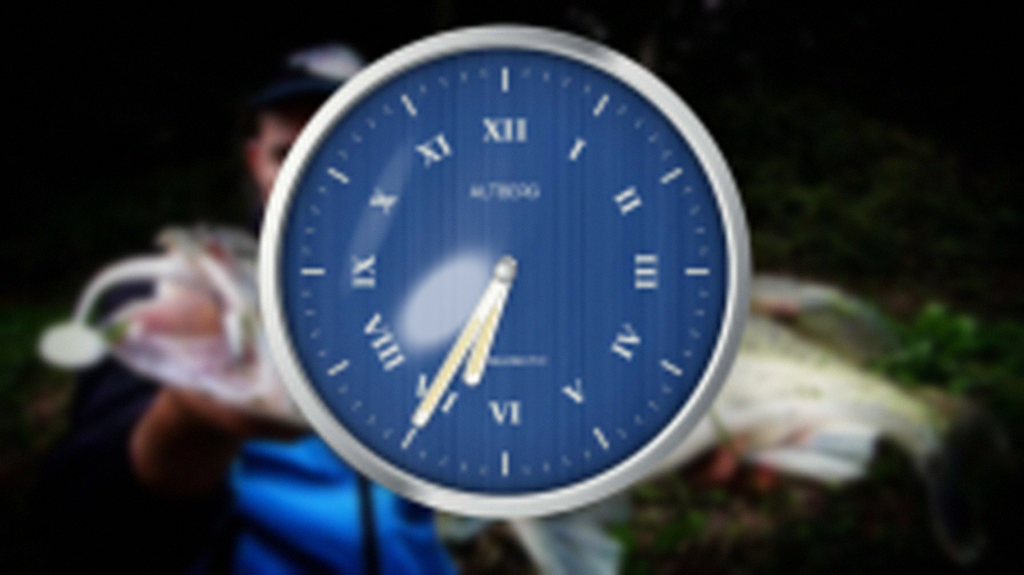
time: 6:35
